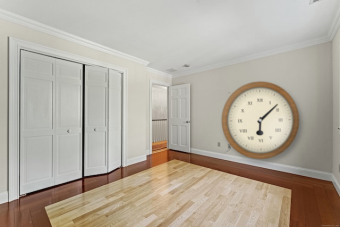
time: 6:08
